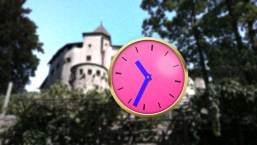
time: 10:33
